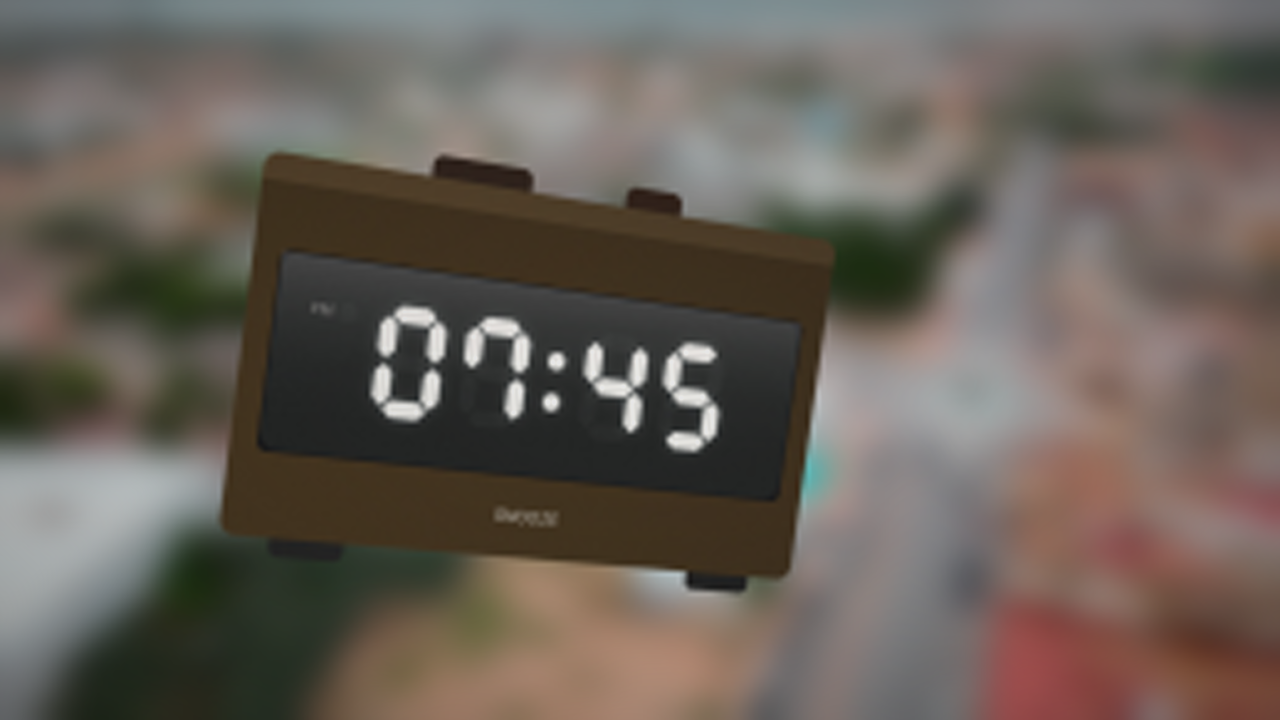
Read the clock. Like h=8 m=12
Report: h=7 m=45
